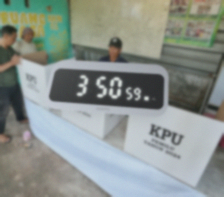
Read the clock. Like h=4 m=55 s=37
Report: h=3 m=50 s=59
